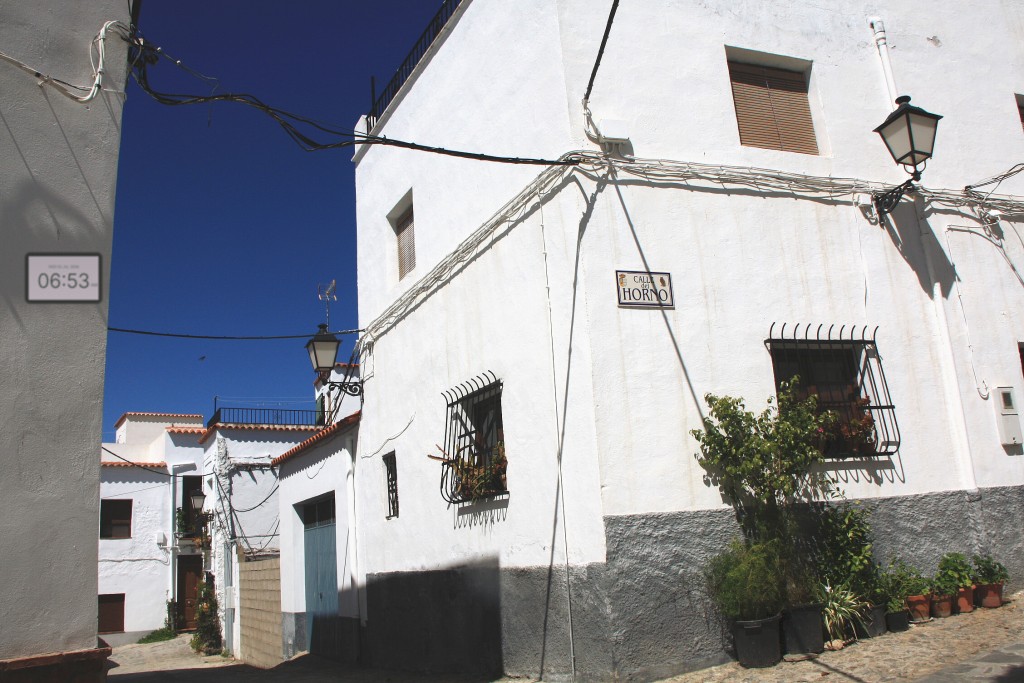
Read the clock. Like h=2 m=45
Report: h=6 m=53
